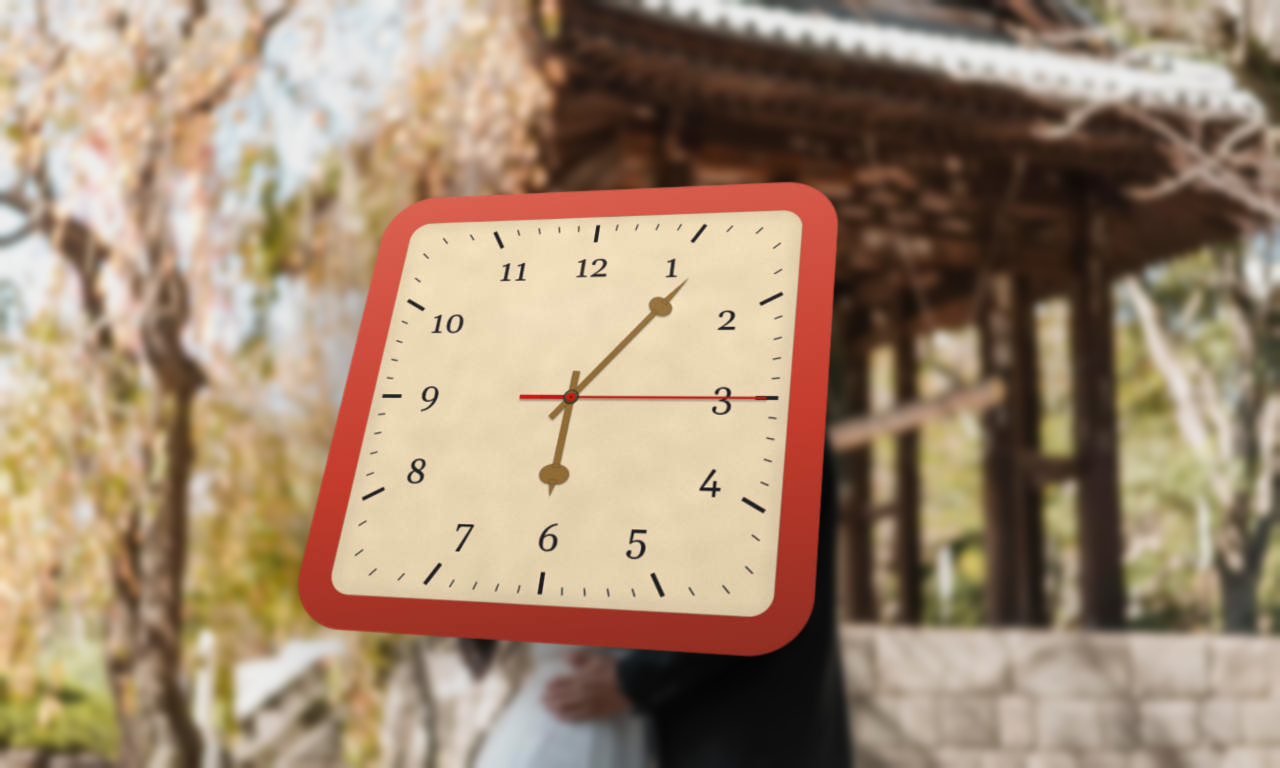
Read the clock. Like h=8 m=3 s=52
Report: h=6 m=6 s=15
